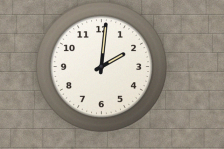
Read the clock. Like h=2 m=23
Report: h=2 m=1
